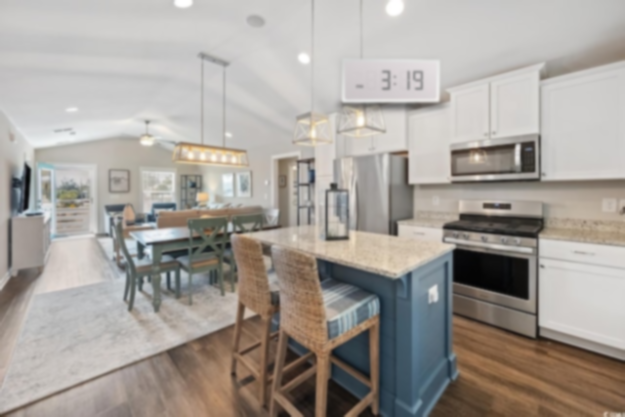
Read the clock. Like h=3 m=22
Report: h=3 m=19
